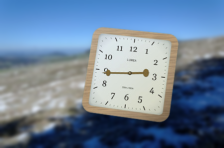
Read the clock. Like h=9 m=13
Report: h=2 m=44
